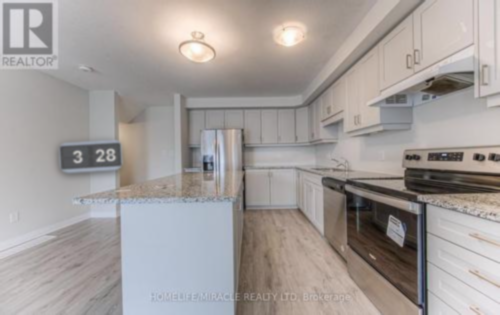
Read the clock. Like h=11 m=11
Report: h=3 m=28
